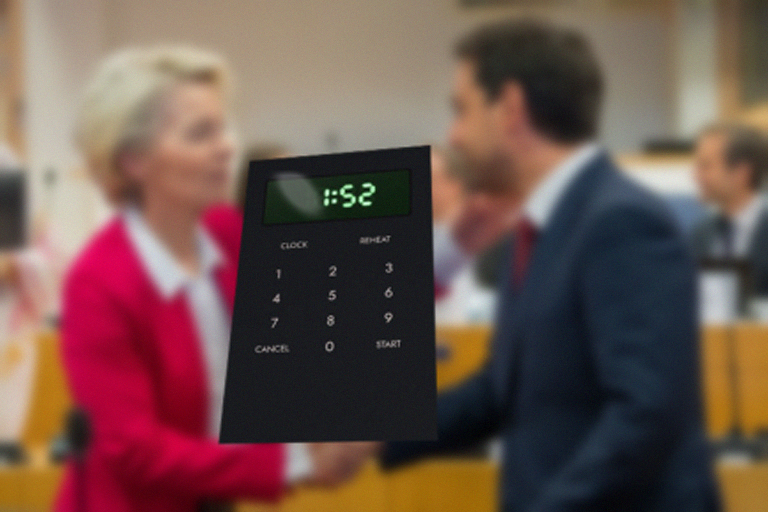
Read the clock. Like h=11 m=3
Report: h=1 m=52
